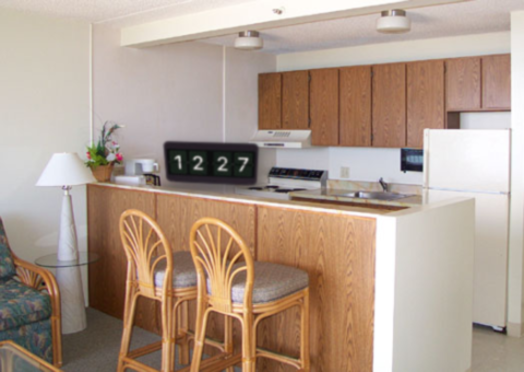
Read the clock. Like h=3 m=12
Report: h=12 m=27
